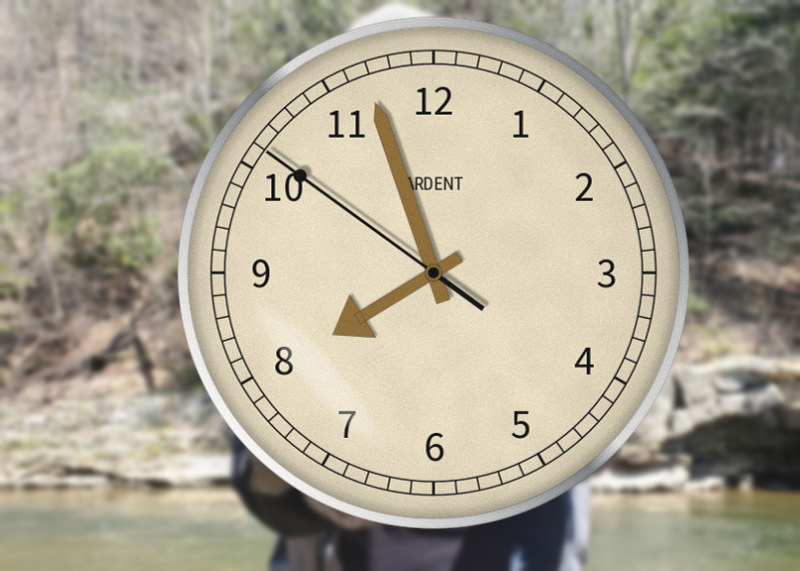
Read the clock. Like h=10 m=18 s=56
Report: h=7 m=56 s=51
